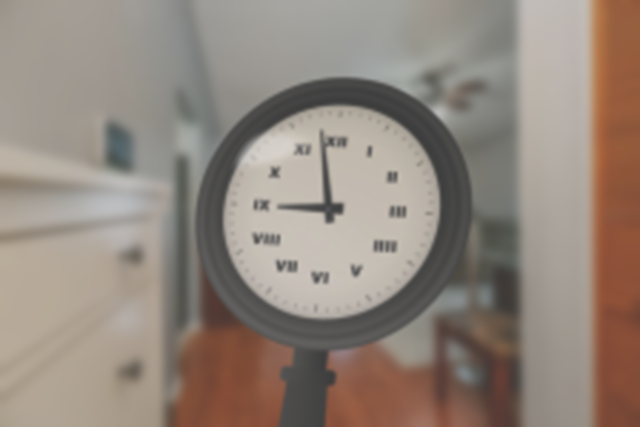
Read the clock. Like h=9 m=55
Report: h=8 m=58
